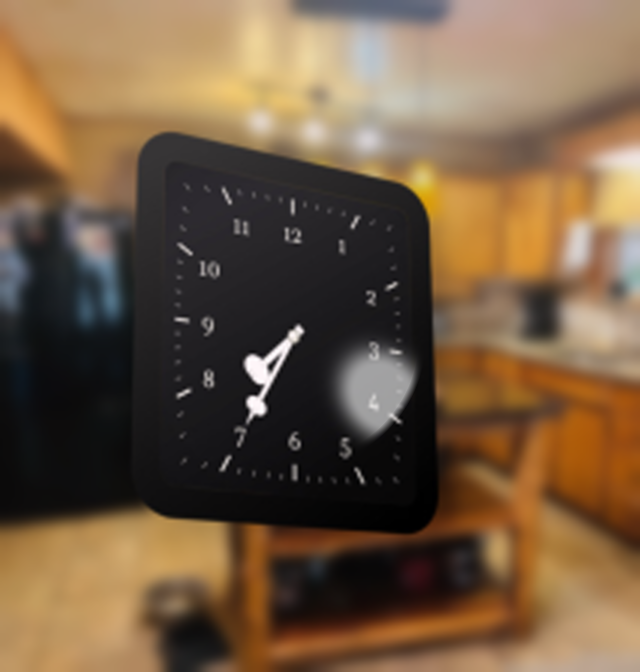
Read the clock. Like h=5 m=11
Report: h=7 m=35
